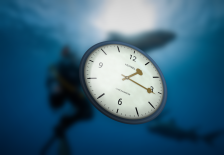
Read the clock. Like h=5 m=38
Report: h=1 m=16
